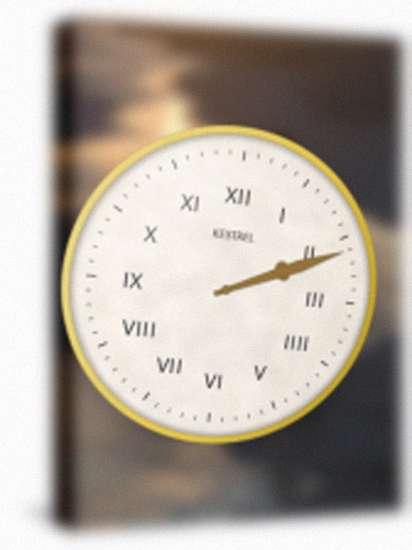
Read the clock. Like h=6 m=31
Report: h=2 m=11
